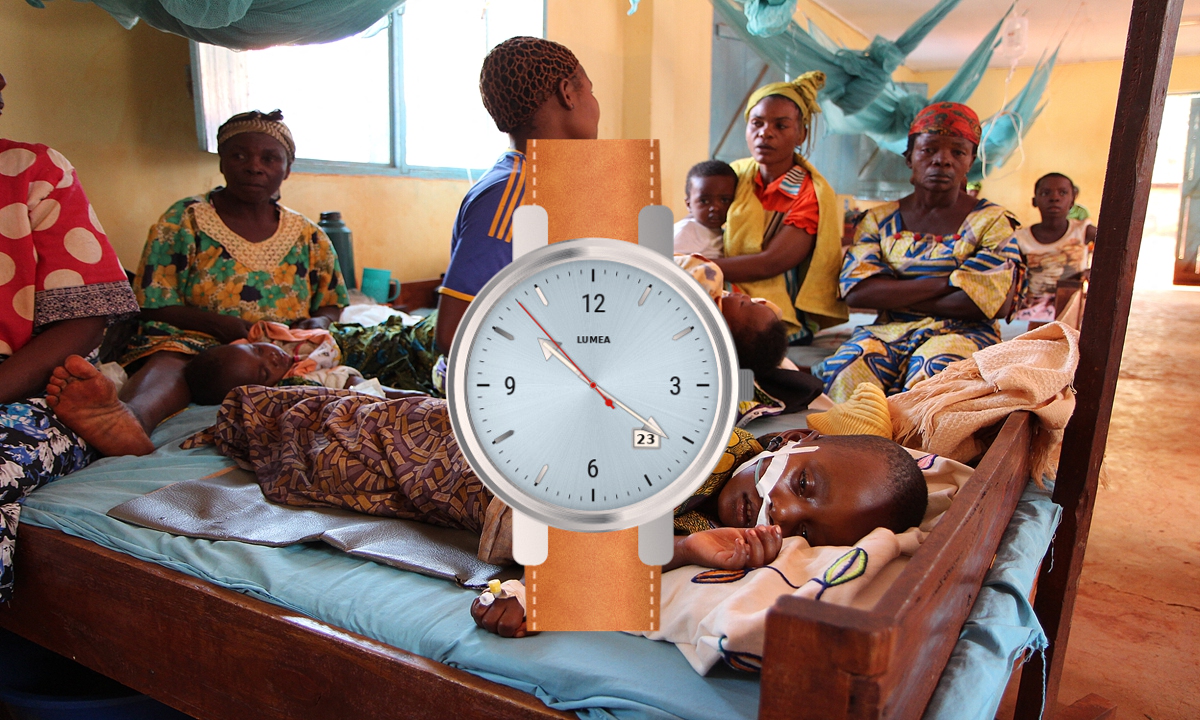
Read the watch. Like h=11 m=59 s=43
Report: h=10 m=20 s=53
